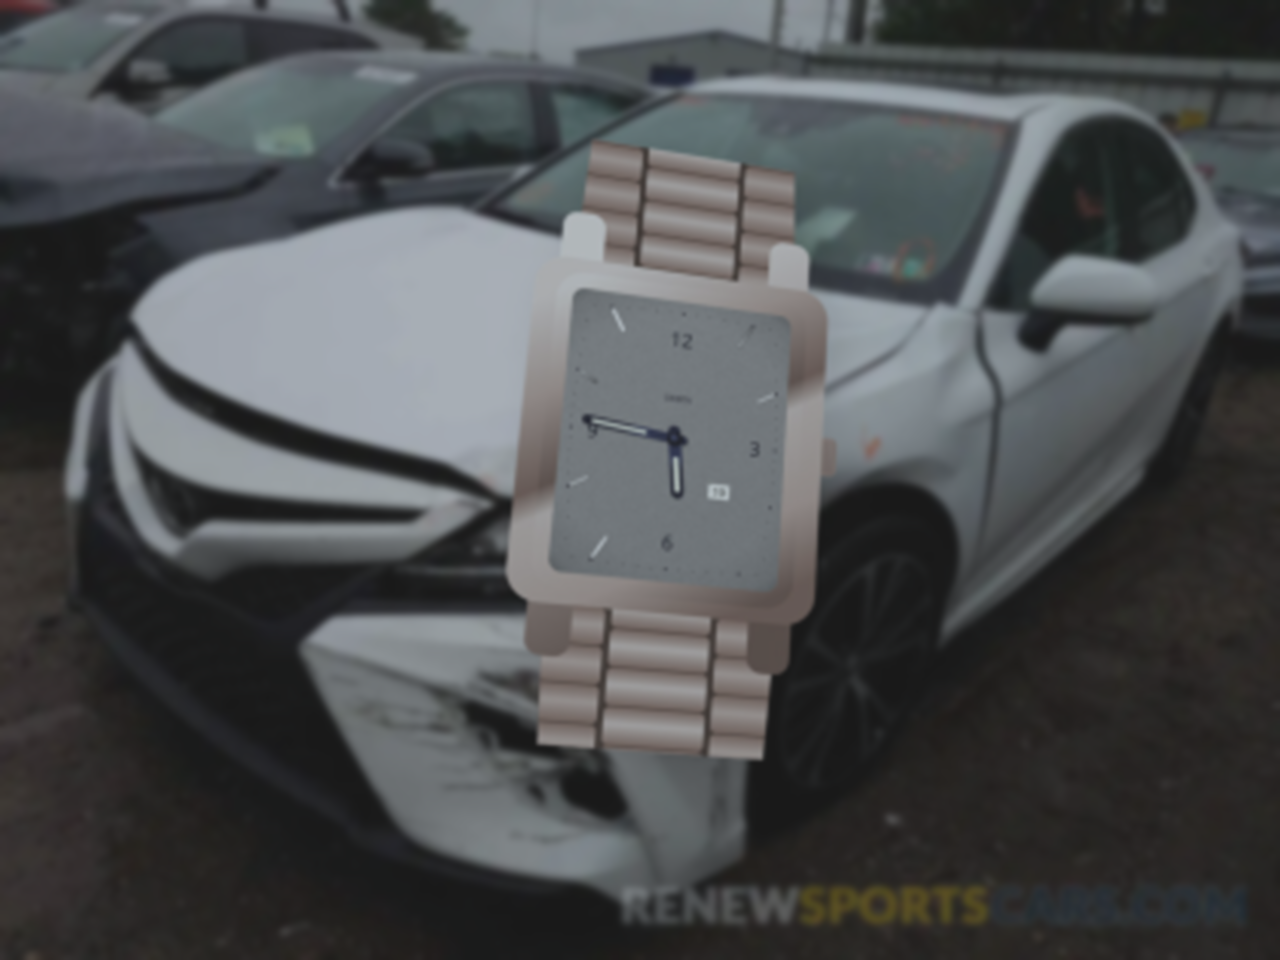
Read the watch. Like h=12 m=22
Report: h=5 m=46
